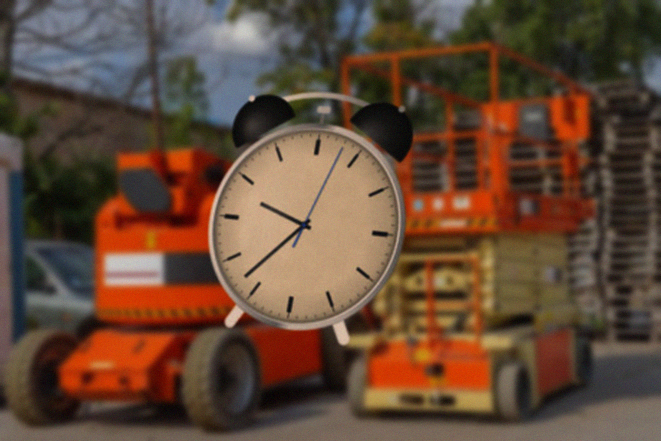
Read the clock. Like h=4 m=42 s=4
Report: h=9 m=37 s=3
